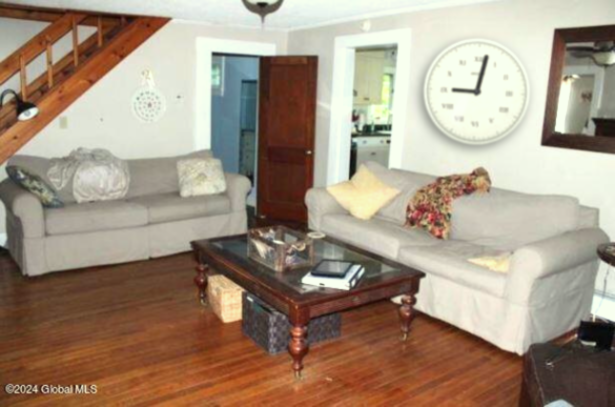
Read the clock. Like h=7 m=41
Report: h=9 m=2
